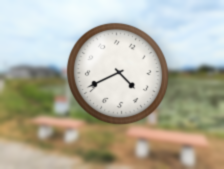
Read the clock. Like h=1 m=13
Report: h=3 m=36
